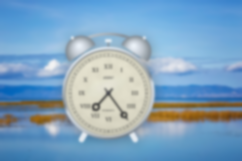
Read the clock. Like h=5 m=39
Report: h=7 m=24
